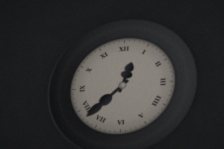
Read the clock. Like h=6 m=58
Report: h=12 m=38
